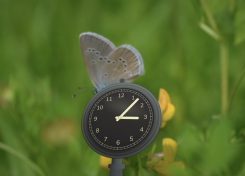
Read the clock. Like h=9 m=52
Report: h=3 m=7
